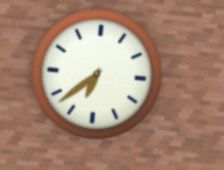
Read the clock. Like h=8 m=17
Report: h=6 m=38
